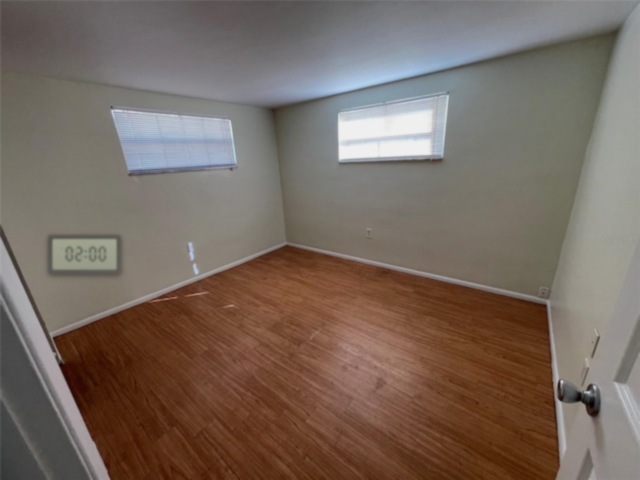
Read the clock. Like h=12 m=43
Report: h=2 m=0
